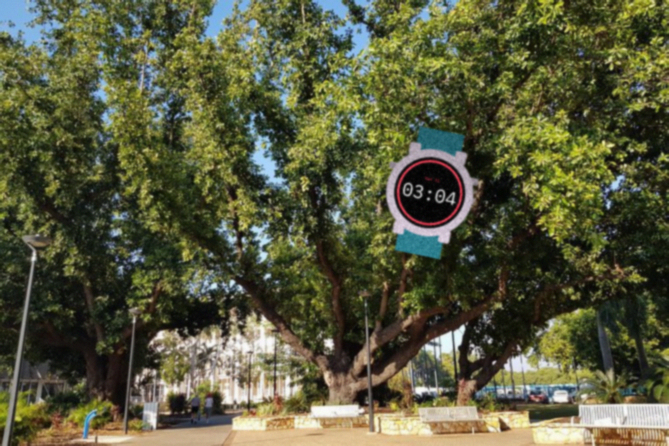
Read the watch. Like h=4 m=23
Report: h=3 m=4
